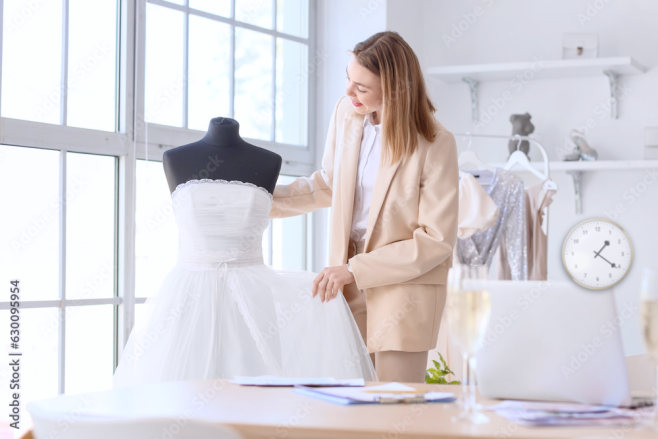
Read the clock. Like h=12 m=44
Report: h=1 m=21
